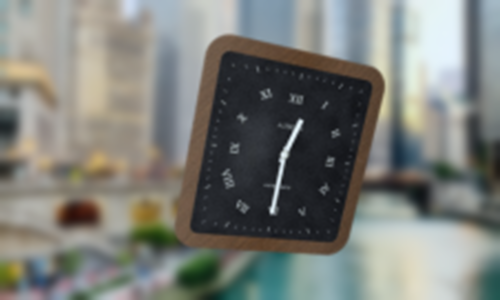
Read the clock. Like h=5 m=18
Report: h=12 m=30
